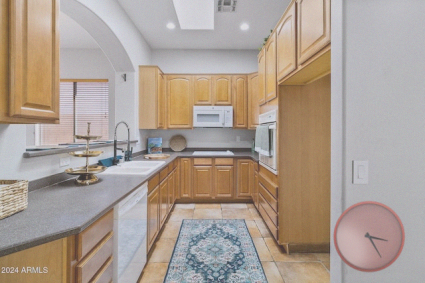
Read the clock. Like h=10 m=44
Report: h=3 m=25
